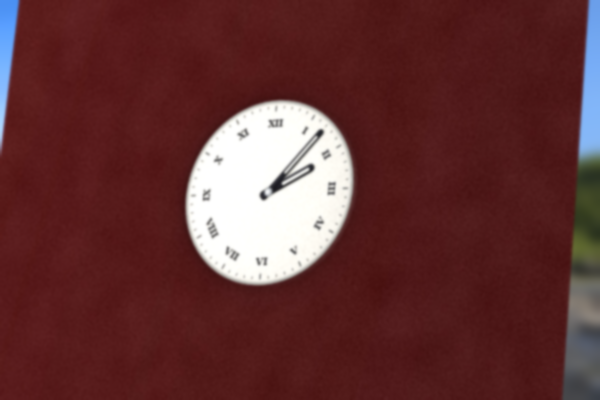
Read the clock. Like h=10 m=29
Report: h=2 m=7
